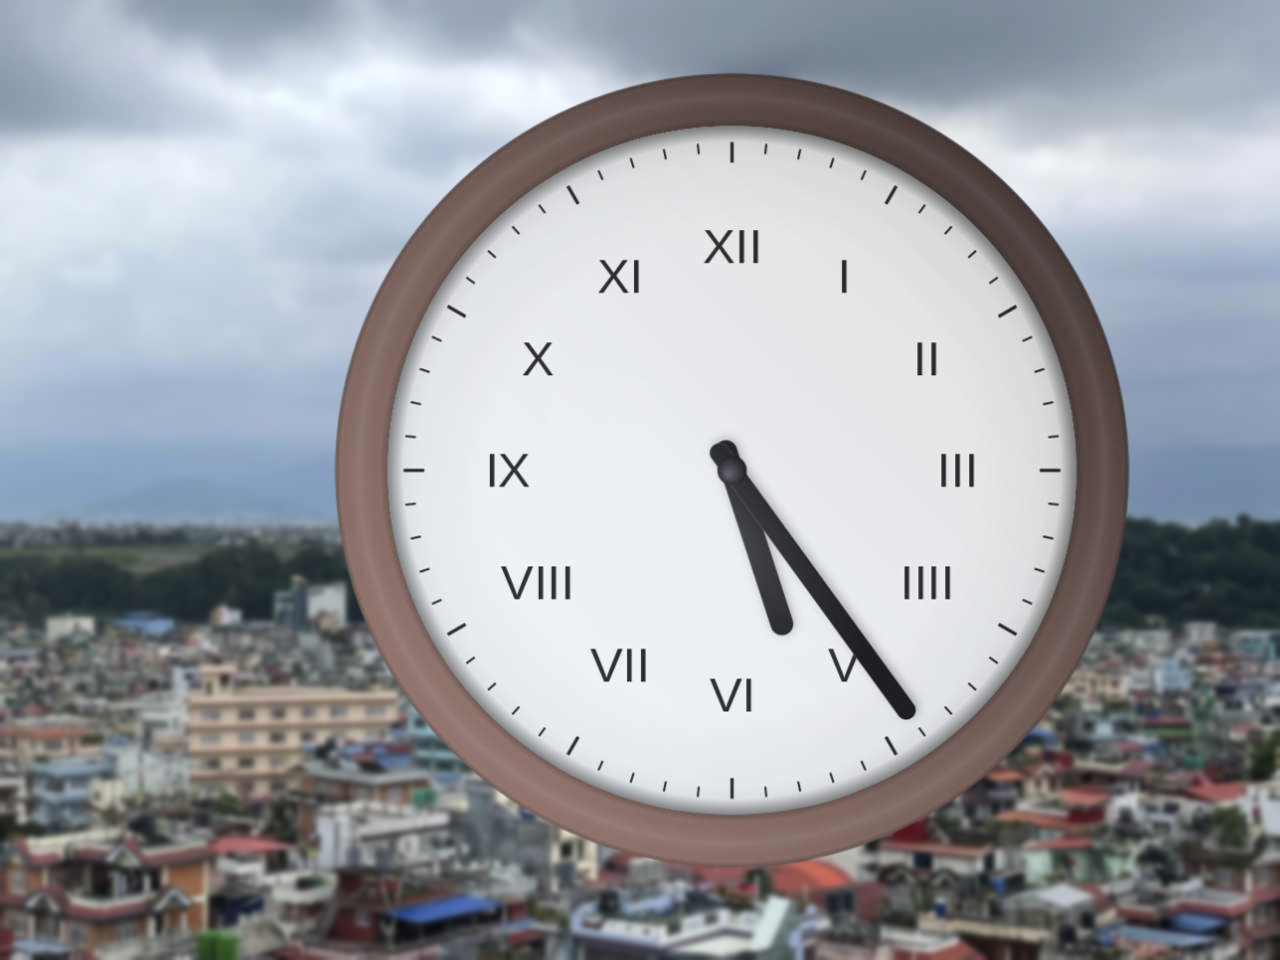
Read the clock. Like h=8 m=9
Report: h=5 m=24
